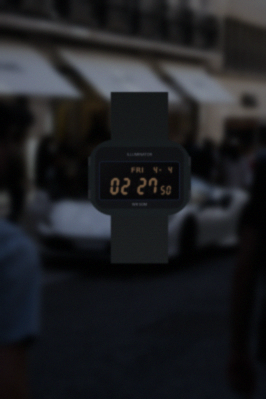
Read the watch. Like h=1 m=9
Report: h=2 m=27
